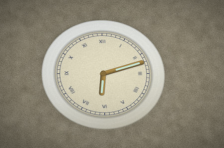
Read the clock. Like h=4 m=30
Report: h=6 m=12
